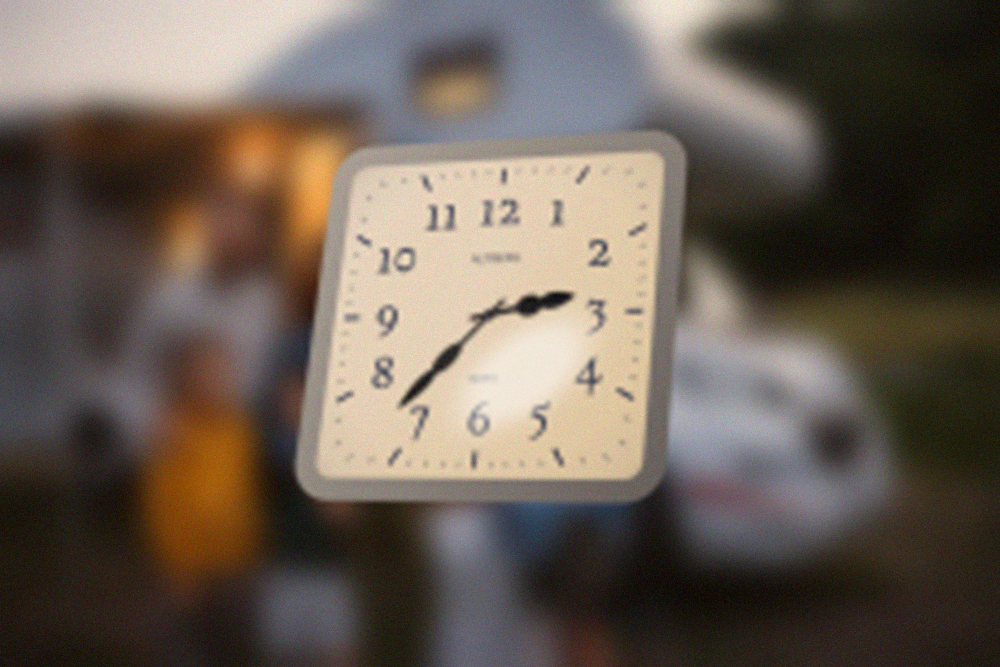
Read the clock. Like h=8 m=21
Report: h=2 m=37
